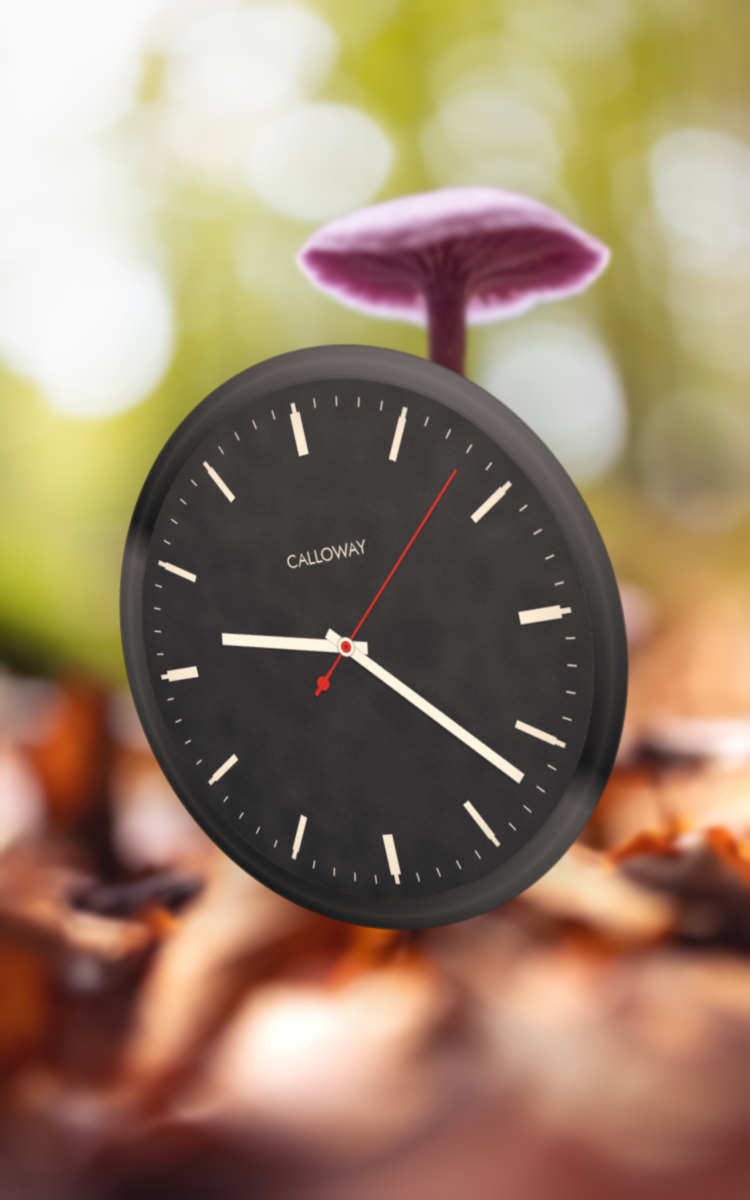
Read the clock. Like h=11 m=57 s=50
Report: h=9 m=22 s=8
